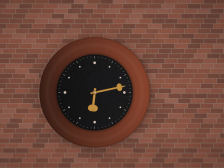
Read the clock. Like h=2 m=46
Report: h=6 m=13
